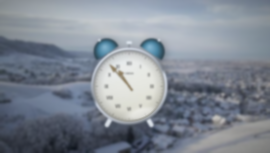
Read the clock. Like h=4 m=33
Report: h=10 m=53
